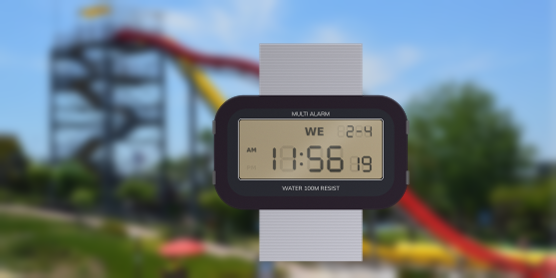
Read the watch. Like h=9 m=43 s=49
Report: h=11 m=56 s=19
